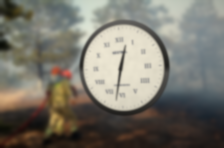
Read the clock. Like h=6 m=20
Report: h=12 m=32
